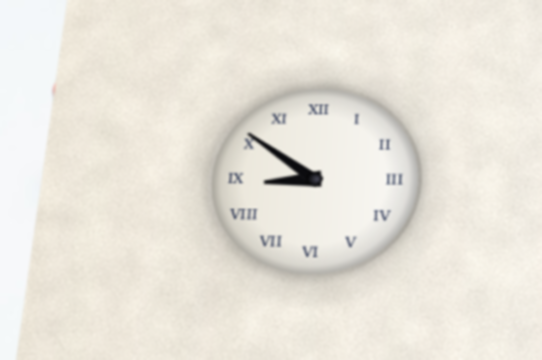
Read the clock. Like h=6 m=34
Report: h=8 m=51
